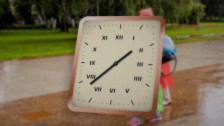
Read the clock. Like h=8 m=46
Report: h=1 m=38
